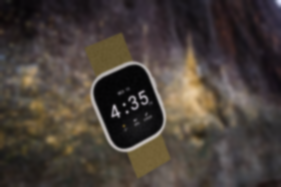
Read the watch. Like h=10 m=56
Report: h=4 m=35
